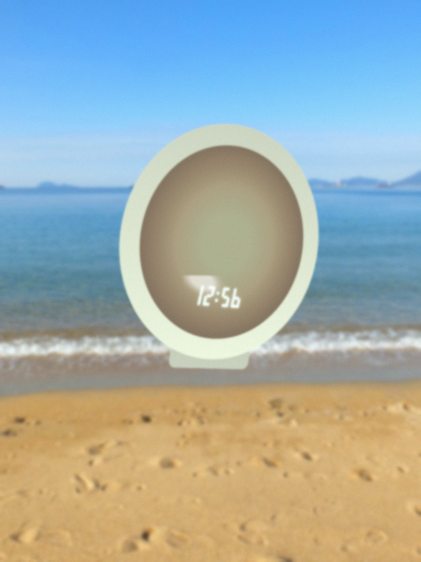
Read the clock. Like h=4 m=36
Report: h=12 m=56
